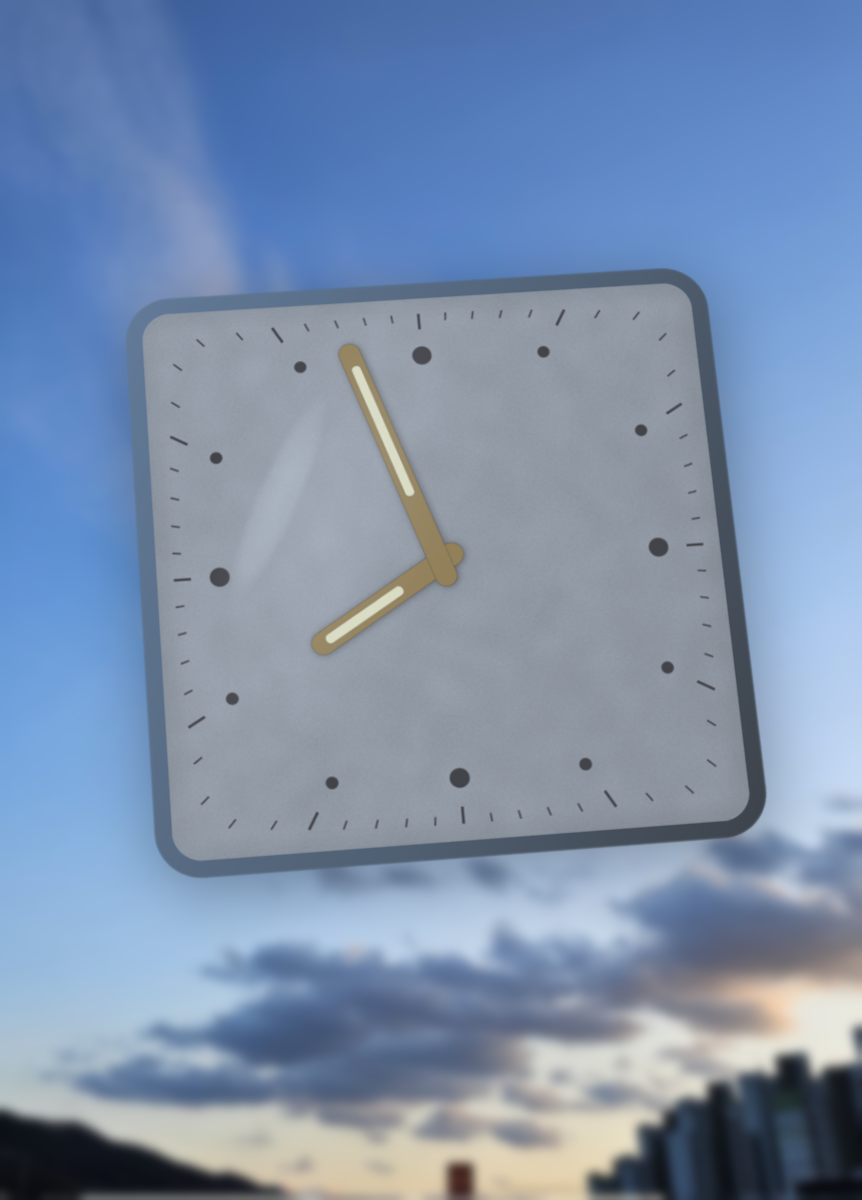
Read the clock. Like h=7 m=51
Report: h=7 m=57
